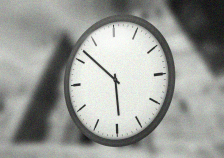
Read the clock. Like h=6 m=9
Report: h=5 m=52
